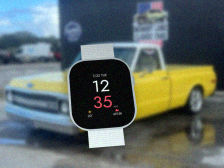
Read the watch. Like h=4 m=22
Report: h=12 m=35
